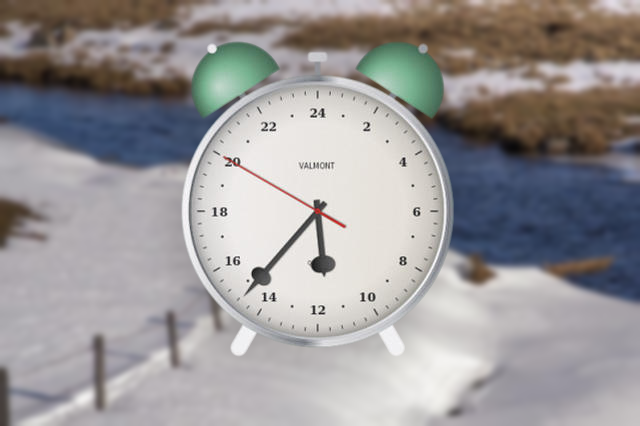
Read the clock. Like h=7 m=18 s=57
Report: h=11 m=36 s=50
